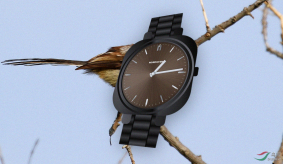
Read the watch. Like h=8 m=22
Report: h=1 m=14
